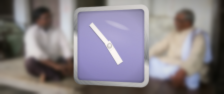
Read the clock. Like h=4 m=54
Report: h=4 m=53
